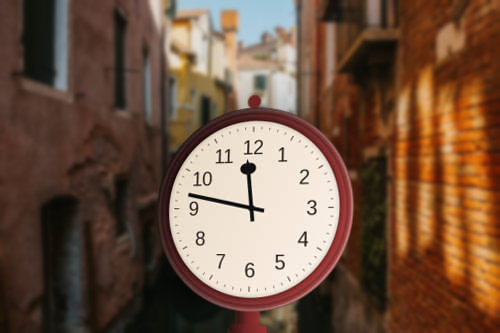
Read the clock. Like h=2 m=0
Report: h=11 m=47
